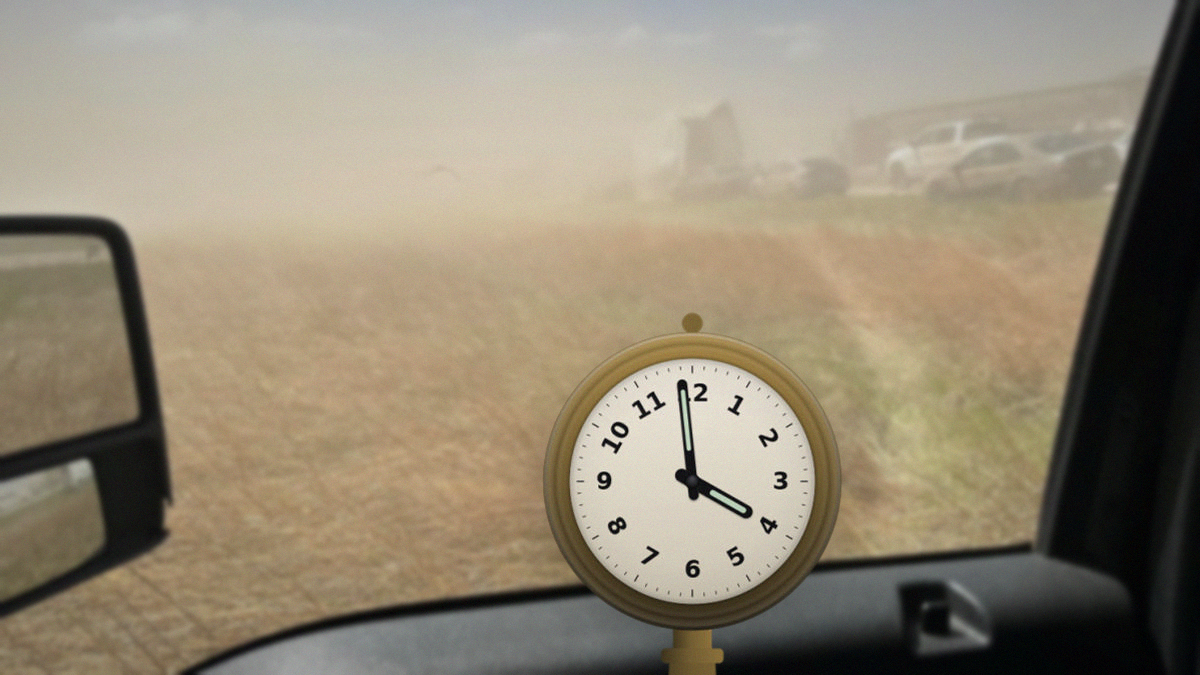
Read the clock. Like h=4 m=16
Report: h=3 m=59
